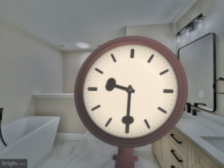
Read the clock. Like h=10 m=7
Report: h=9 m=30
